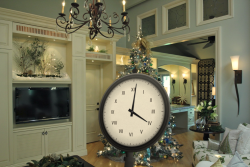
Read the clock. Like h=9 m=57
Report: h=4 m=1
